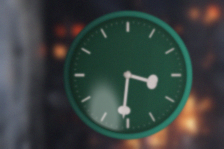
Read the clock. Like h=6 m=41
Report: h=3 m=31
